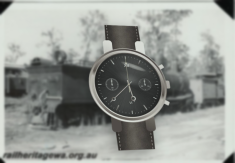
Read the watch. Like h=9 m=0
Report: h=5 m=38
